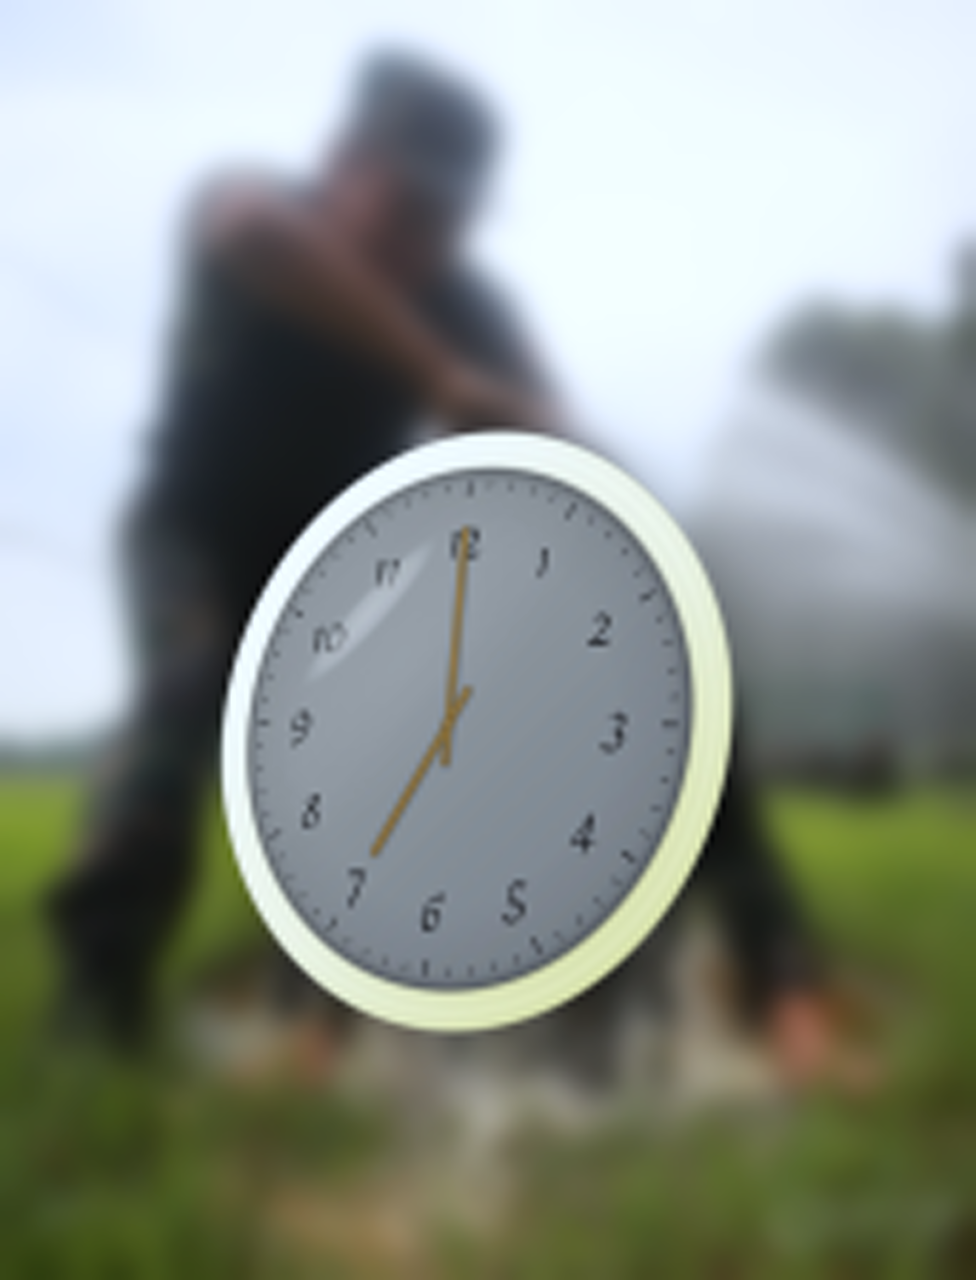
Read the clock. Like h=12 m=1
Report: h=7 m=0
